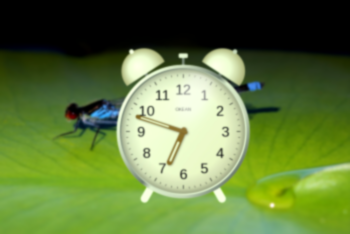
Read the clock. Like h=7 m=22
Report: h=6 m=48
